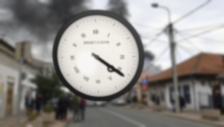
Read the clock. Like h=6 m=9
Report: h=4 m=21
